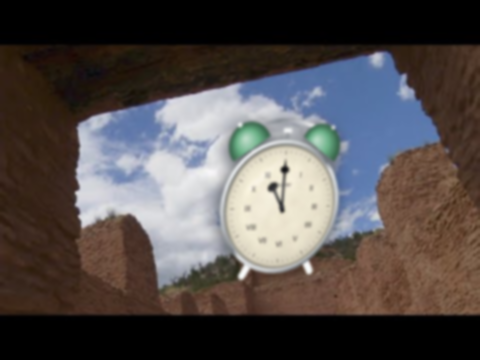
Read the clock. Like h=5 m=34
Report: h=11 m=0
